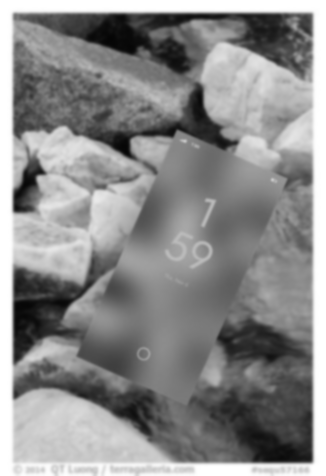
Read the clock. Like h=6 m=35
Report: h=1 m=59
